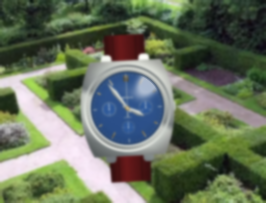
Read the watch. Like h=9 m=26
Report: h=3 m=54
